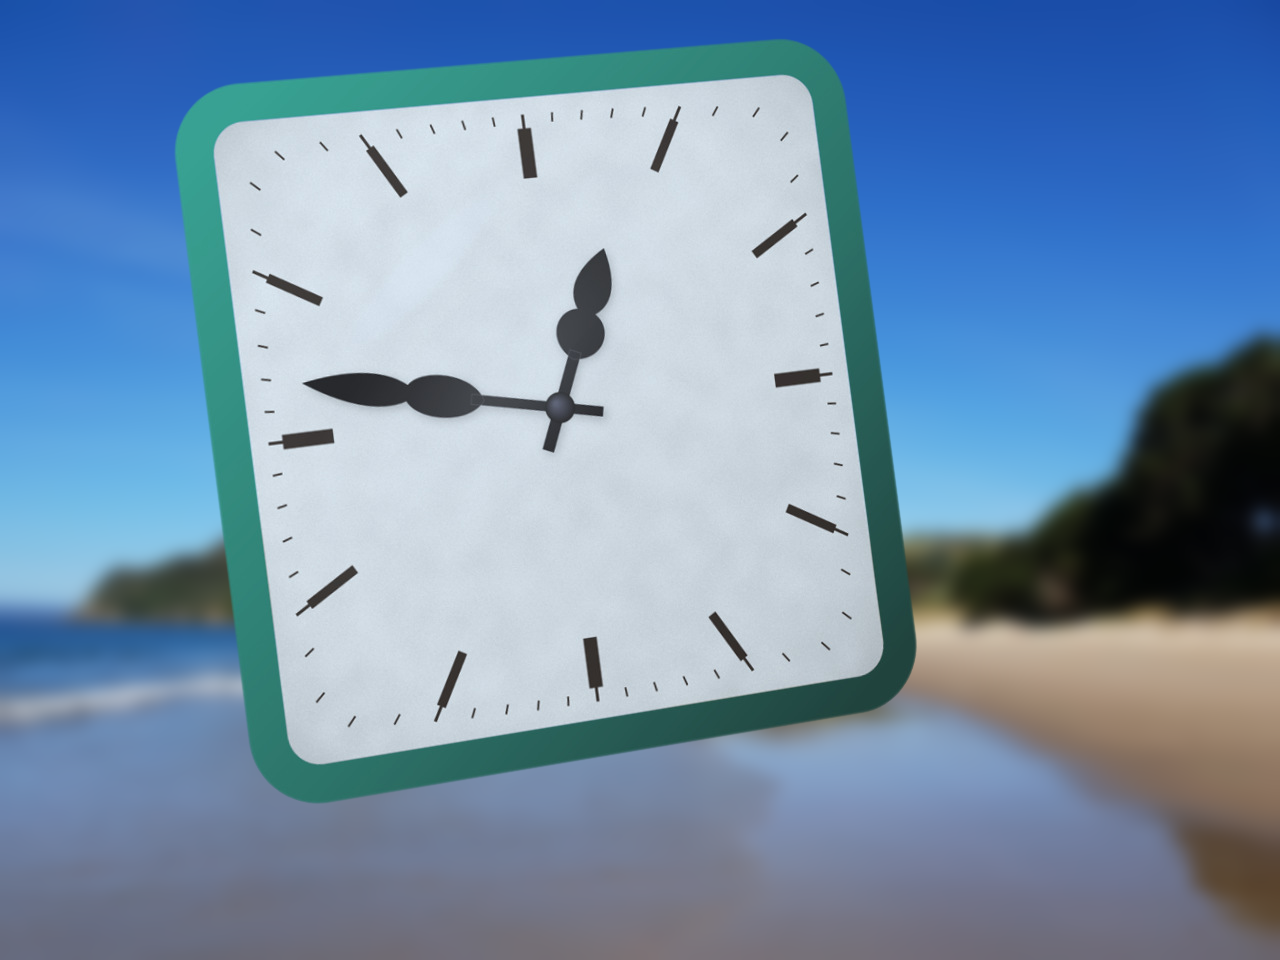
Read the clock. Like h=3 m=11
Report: h=12 m=47
